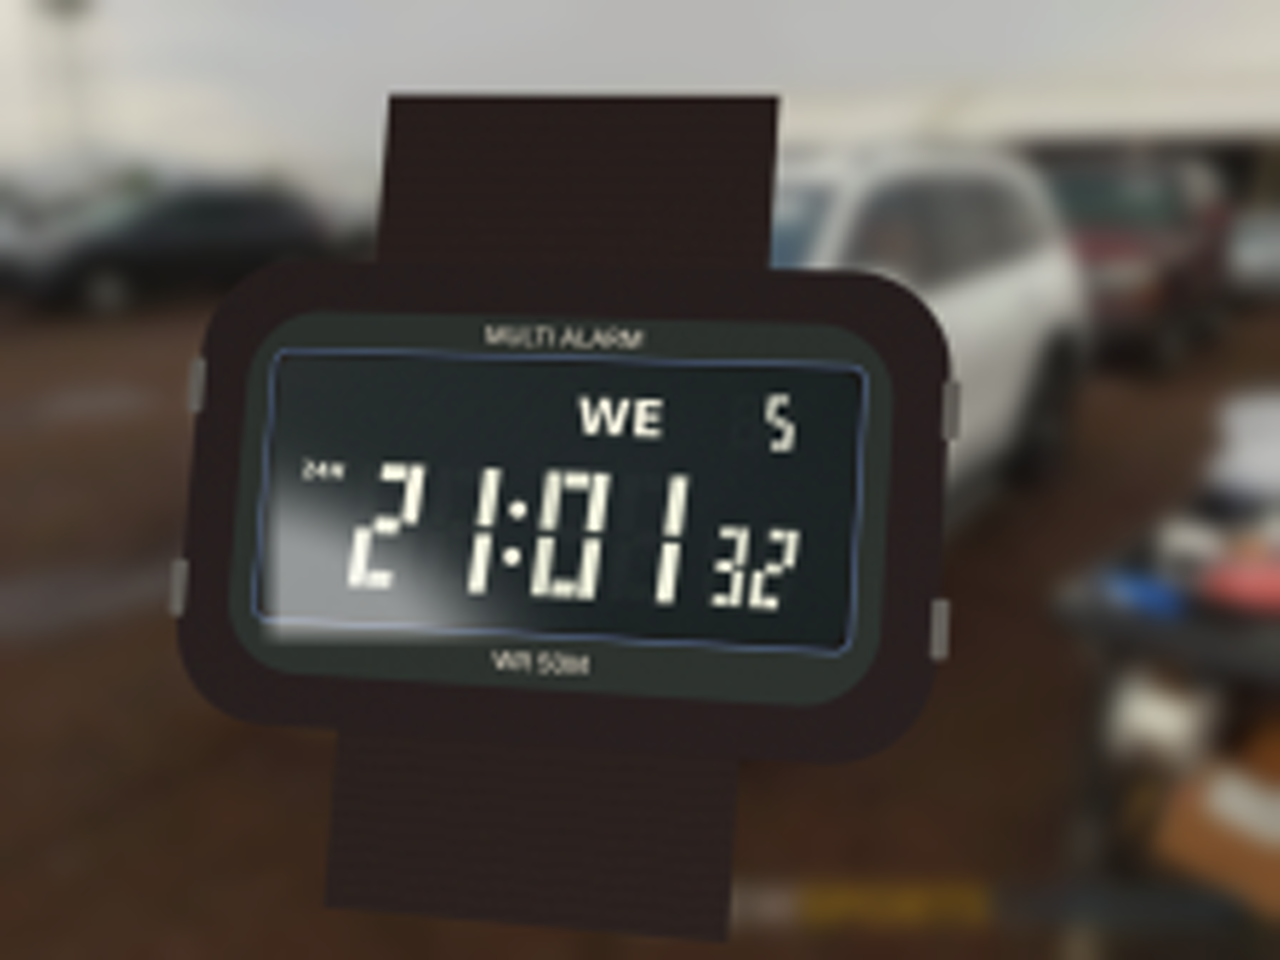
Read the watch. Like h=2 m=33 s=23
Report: h=21 m=1 s=32
